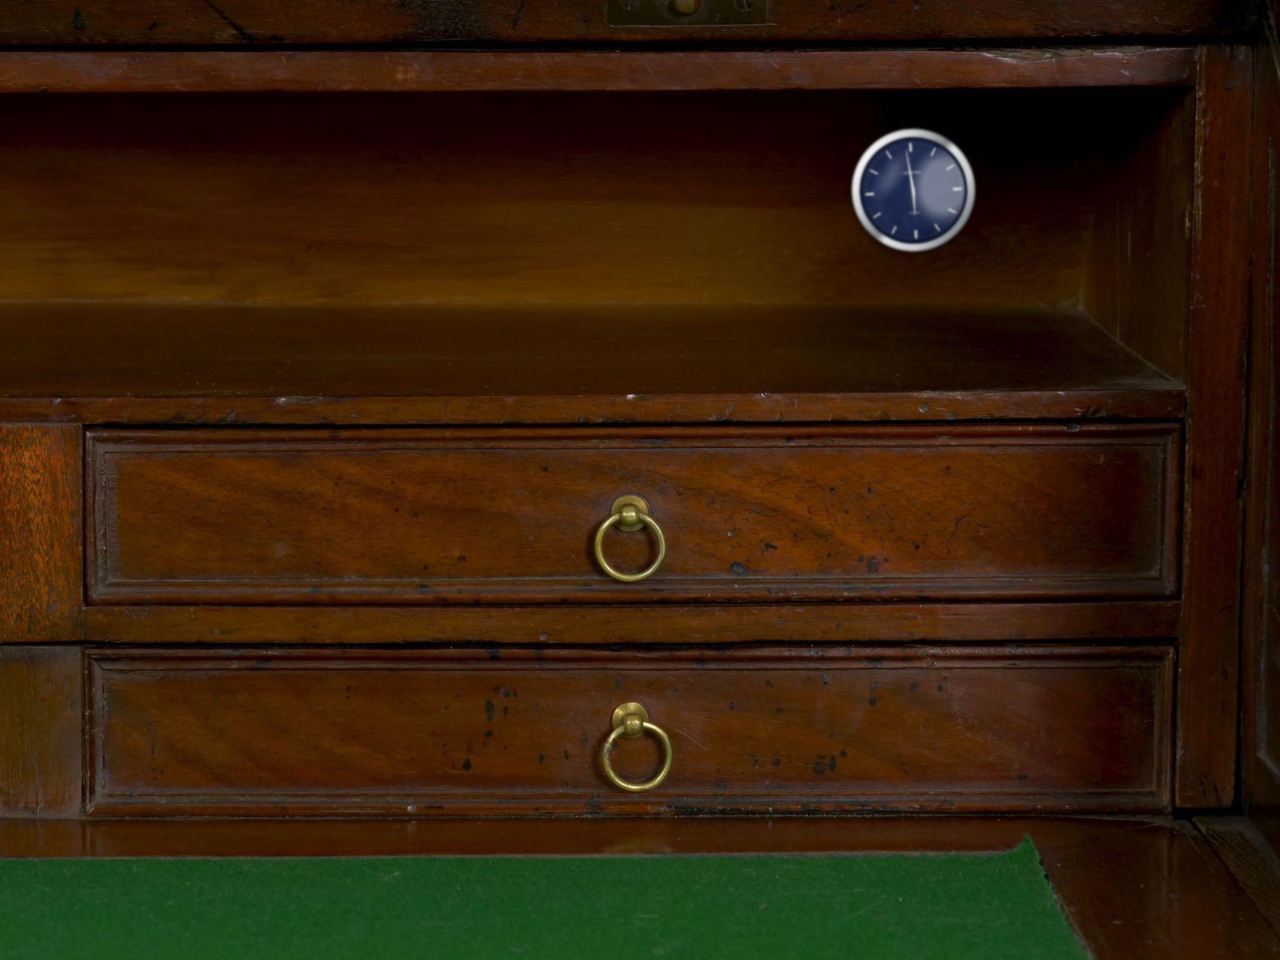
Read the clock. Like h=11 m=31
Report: h=5 m=59
